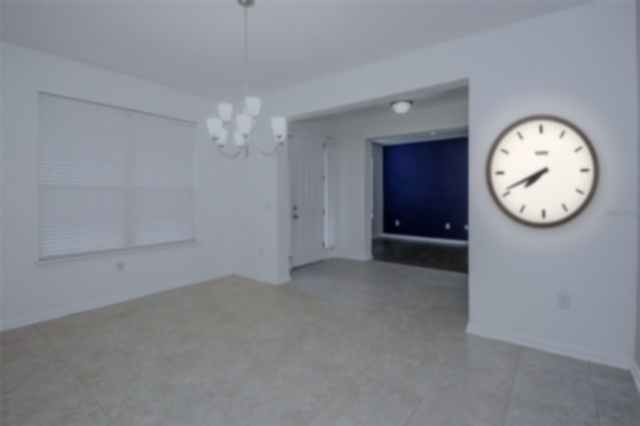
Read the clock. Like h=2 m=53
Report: h=7 m=41
